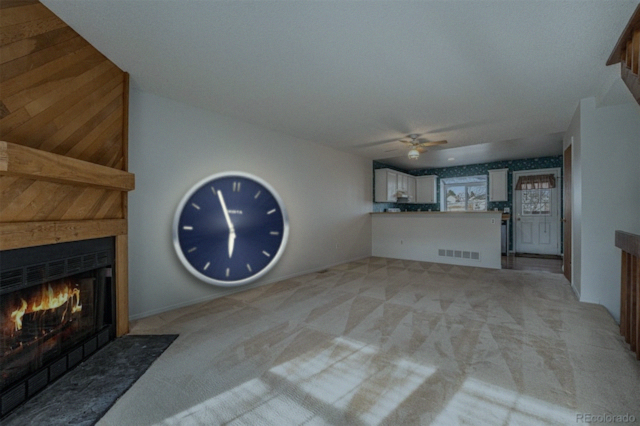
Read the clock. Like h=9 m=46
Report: h=5 m=56
